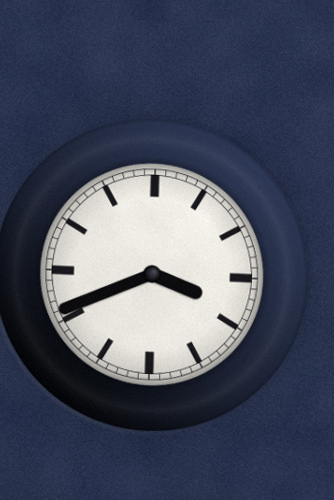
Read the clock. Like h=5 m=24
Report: h=3 m=41
